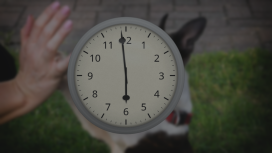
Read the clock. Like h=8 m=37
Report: h=5 m=59
